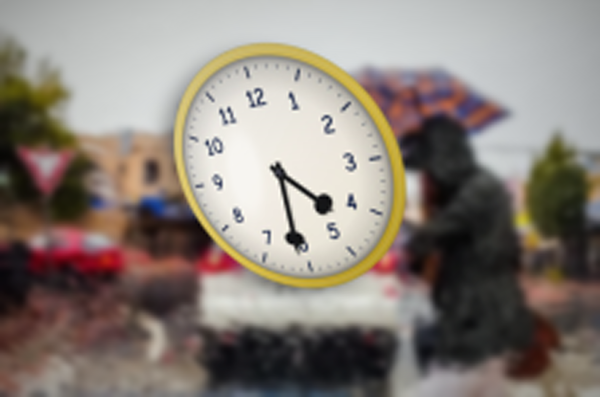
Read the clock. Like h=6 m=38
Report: h=4 m=31
